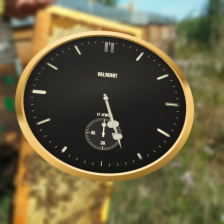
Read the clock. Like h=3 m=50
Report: h=5 m=27
